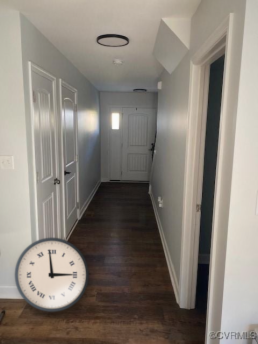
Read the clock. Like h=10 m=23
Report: h=2 m=59
